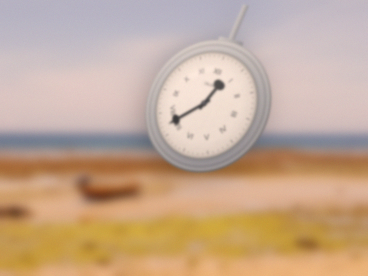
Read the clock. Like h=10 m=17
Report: h=12 m=37
